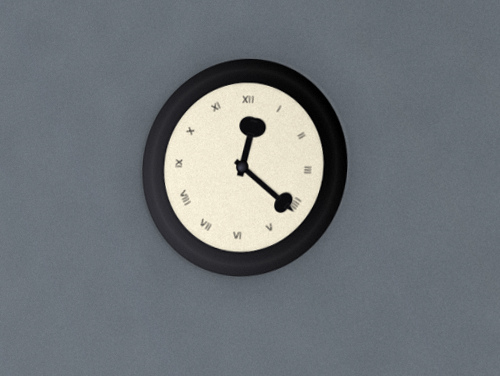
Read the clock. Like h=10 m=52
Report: h=12 m=21
